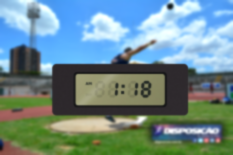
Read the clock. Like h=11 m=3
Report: h=1 m=18
